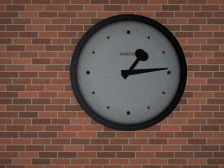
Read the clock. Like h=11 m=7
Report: h=1 m=14
